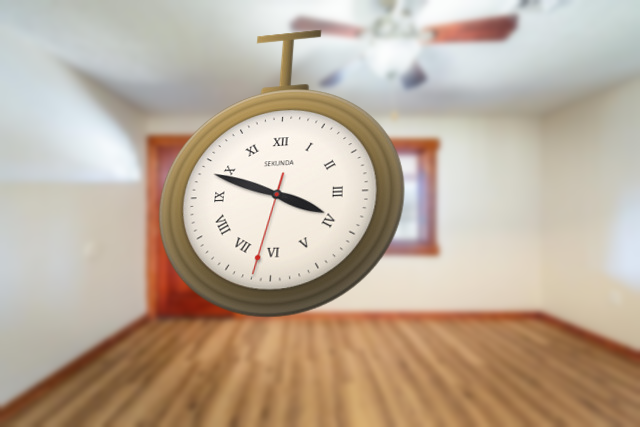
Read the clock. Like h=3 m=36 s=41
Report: h=3 m=48 s=32
